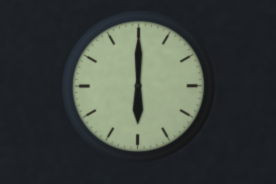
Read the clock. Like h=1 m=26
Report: h=6 m=0
